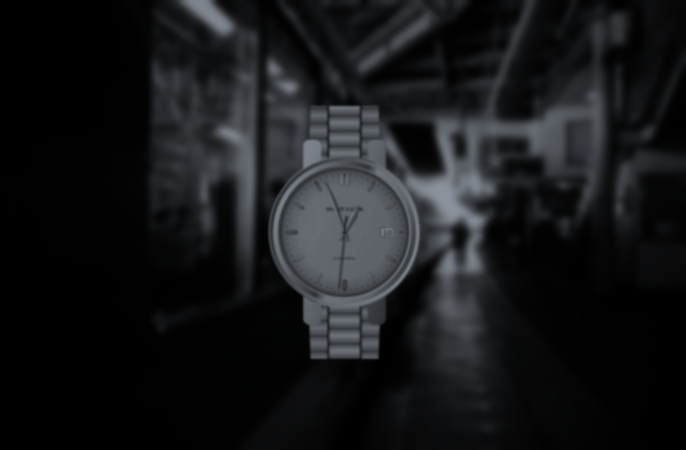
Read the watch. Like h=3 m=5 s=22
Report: h=12 m=56 s=31
